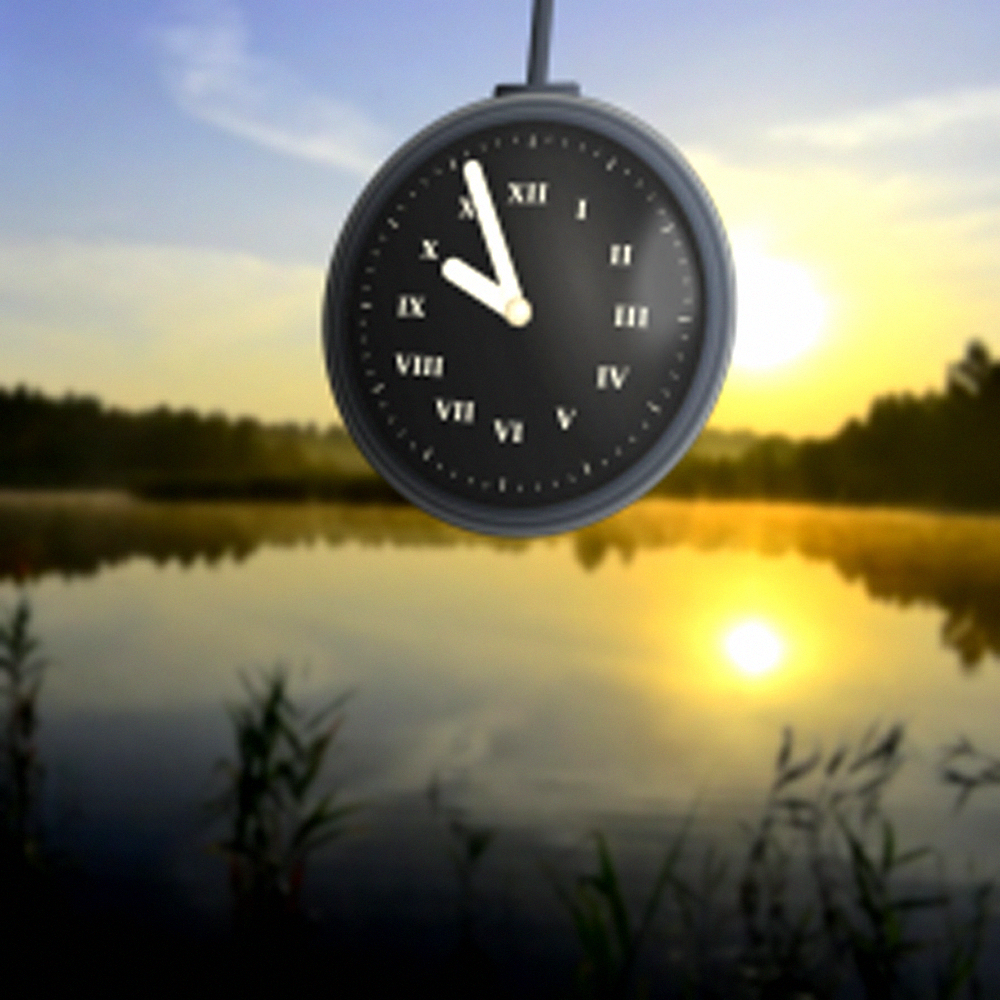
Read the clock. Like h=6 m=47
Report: h=9 m=56
